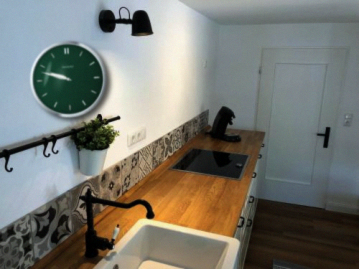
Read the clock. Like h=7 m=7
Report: h=9 m=48
